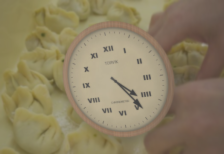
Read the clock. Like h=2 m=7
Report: h=4 m=24
